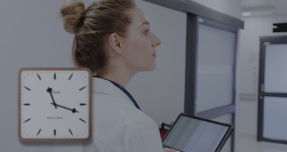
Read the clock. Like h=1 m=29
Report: h=11 m=18
